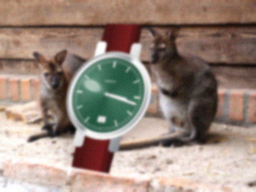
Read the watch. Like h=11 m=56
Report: h=3 m=17
